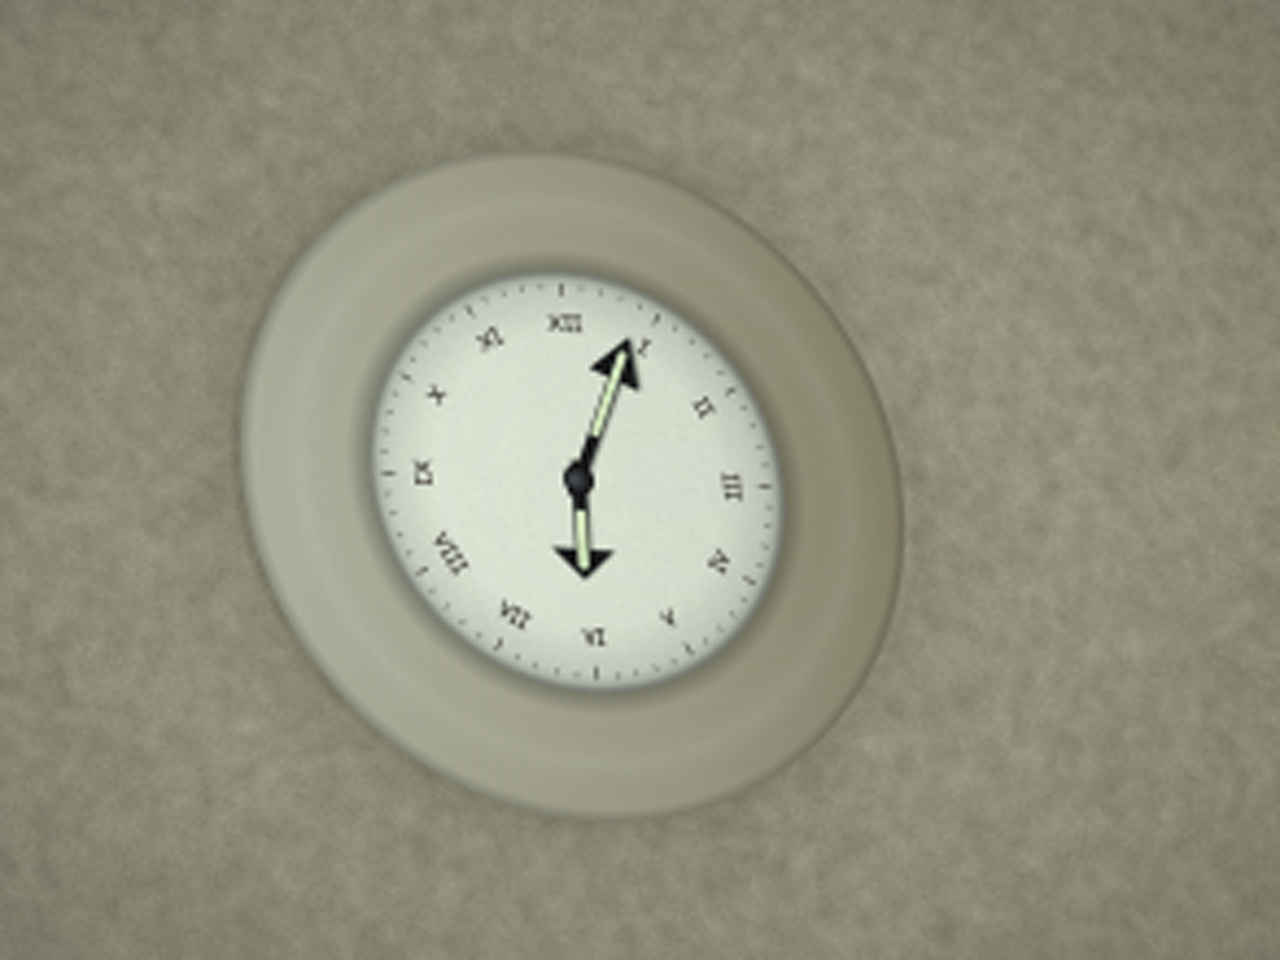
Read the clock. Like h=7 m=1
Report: h=6 m=4
